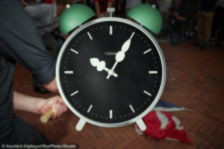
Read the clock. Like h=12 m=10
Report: h=10 m=5
